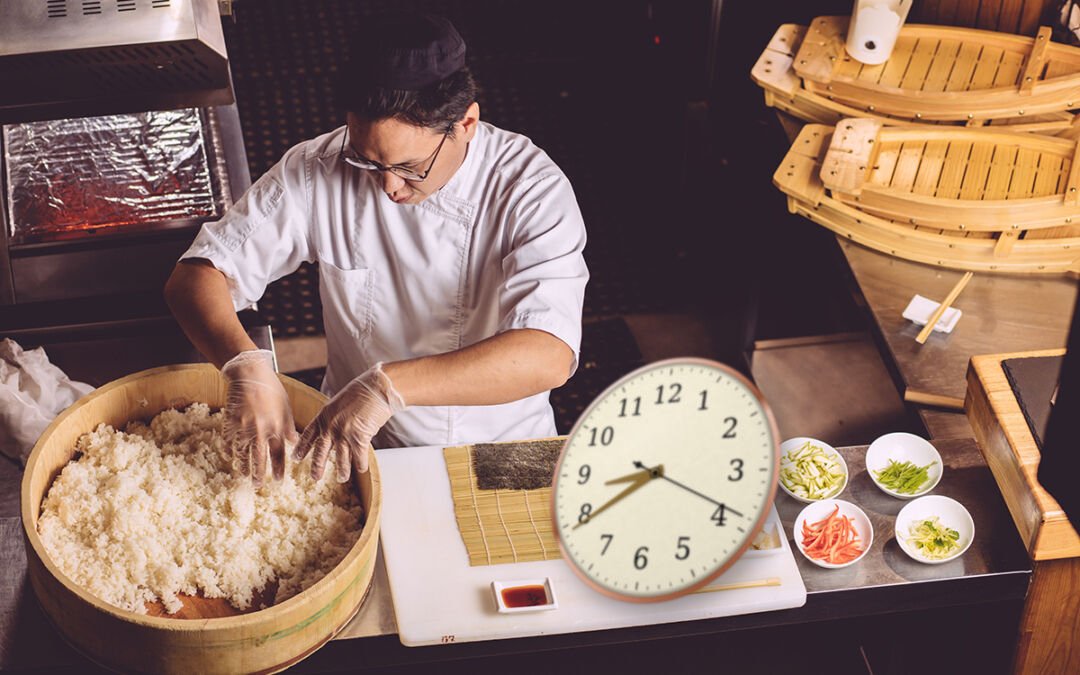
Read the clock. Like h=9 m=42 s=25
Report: h=8 m=39 s=19
